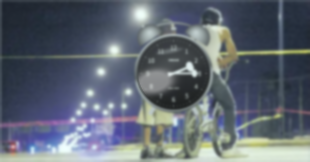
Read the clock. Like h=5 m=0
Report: h=2 m=15
